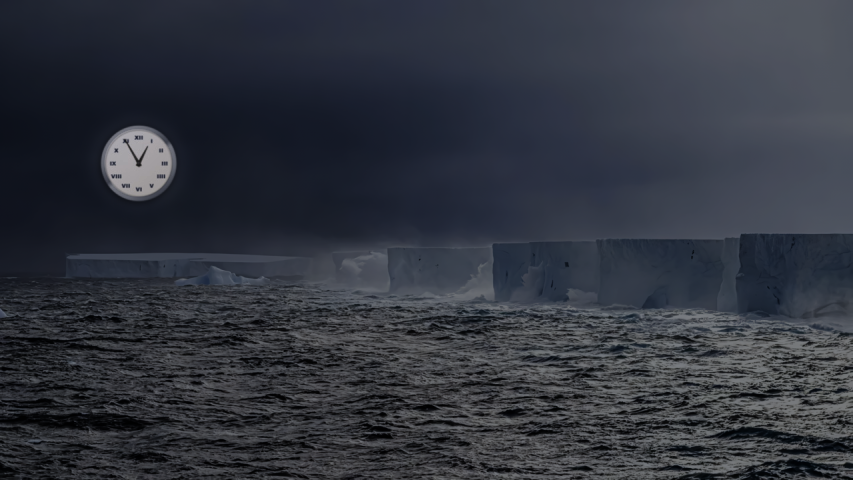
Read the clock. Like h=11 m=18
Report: h=12 m=55
